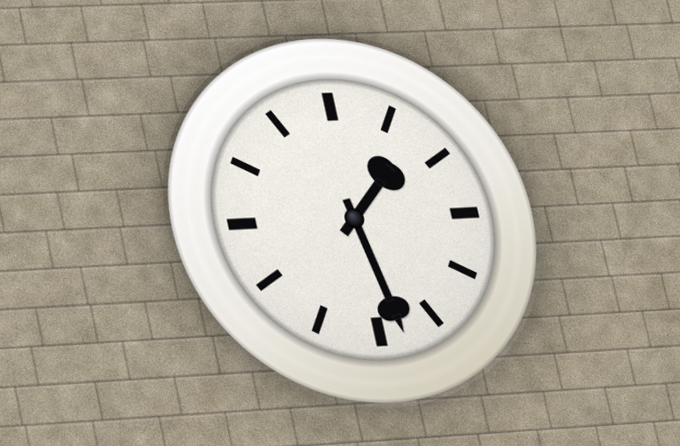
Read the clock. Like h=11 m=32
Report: h=1 m=28
